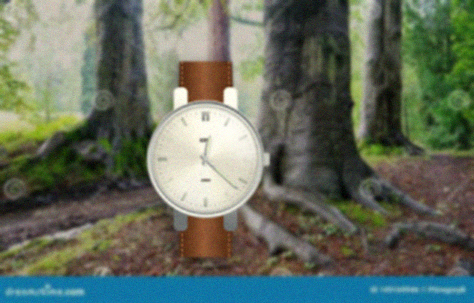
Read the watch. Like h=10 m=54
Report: h=12 m=22
